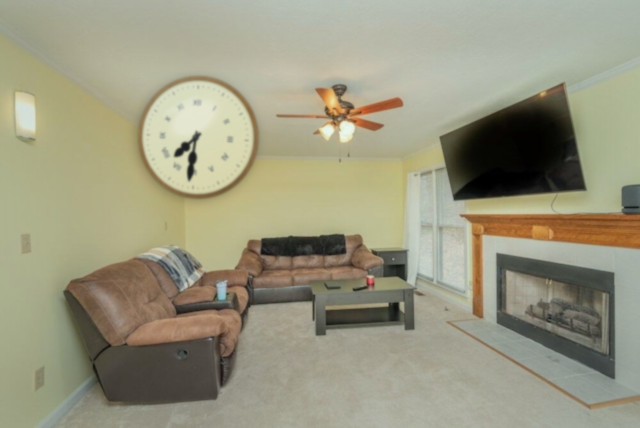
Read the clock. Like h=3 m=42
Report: h=7 m=31
